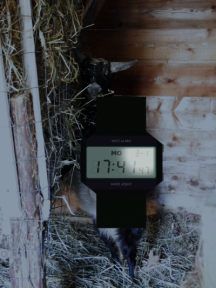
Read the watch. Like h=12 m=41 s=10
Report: h=17 m=41 s=47
